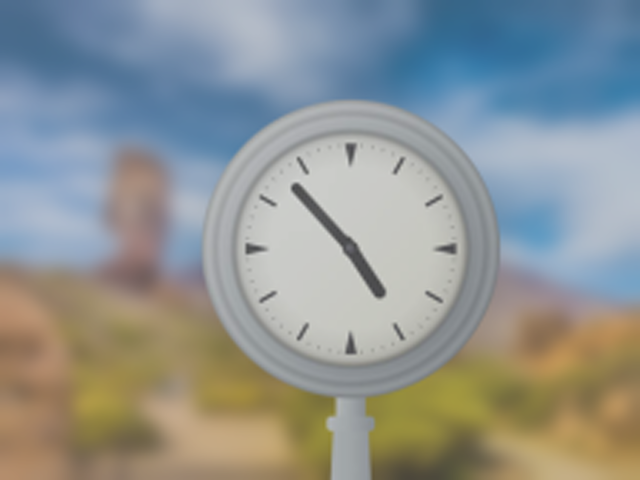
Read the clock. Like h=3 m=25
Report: h=4 m=53
